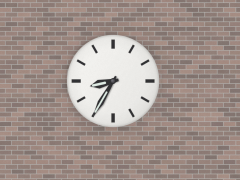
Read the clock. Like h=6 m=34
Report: h=8 m=35
